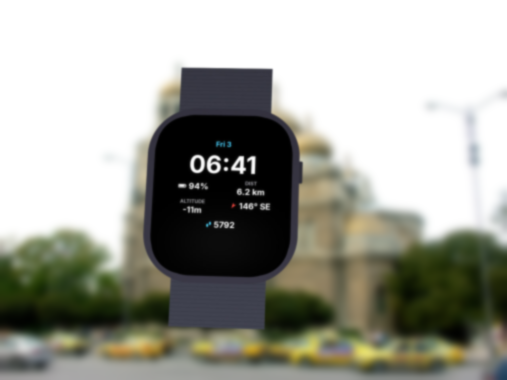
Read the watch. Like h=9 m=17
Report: h=6 m=41
